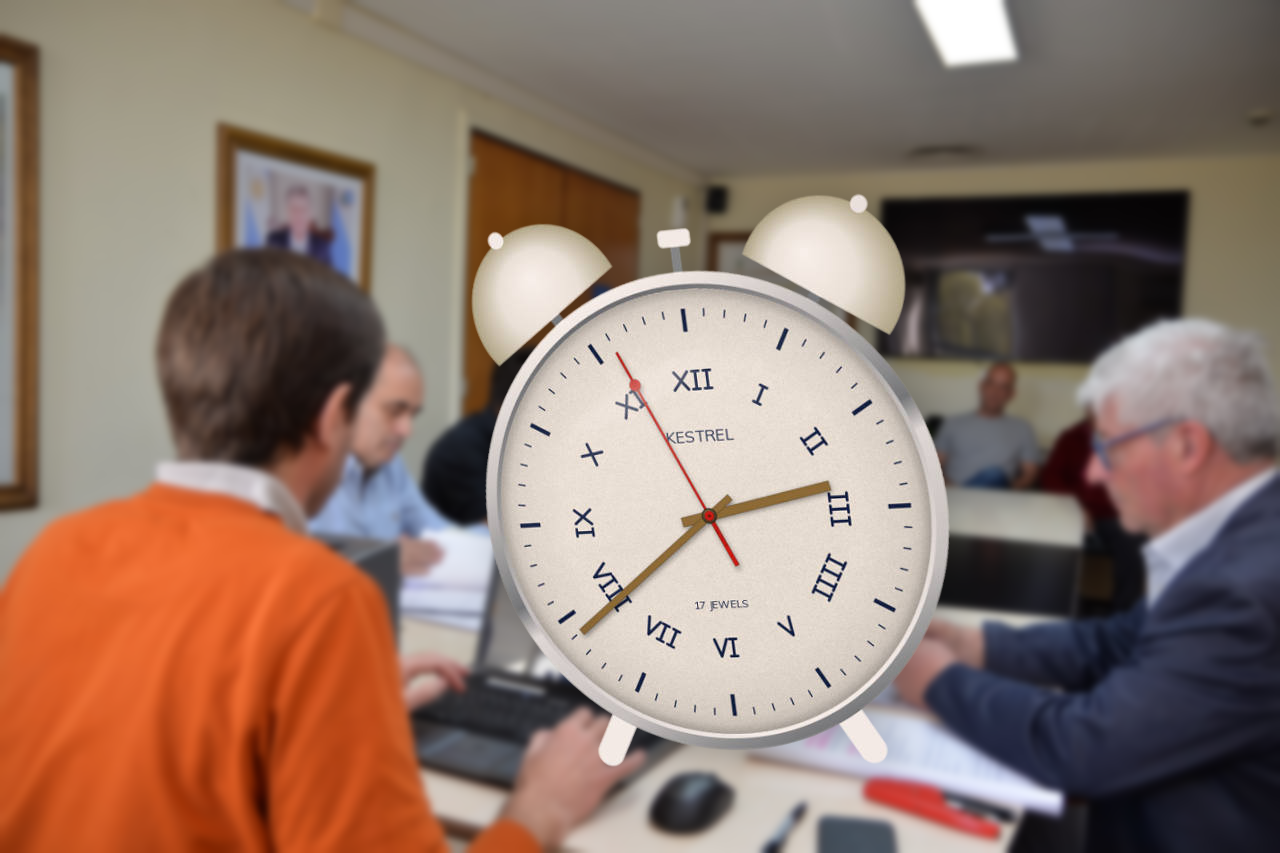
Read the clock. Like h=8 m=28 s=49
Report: h=2 m=38 s=56
